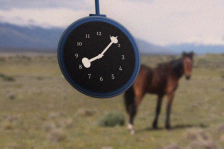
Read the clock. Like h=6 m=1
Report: h=8 m=7
